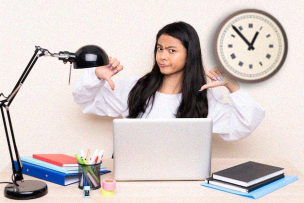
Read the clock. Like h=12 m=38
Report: h=12 m=53
